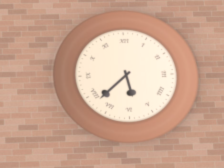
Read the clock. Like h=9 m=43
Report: h=5 m=38
